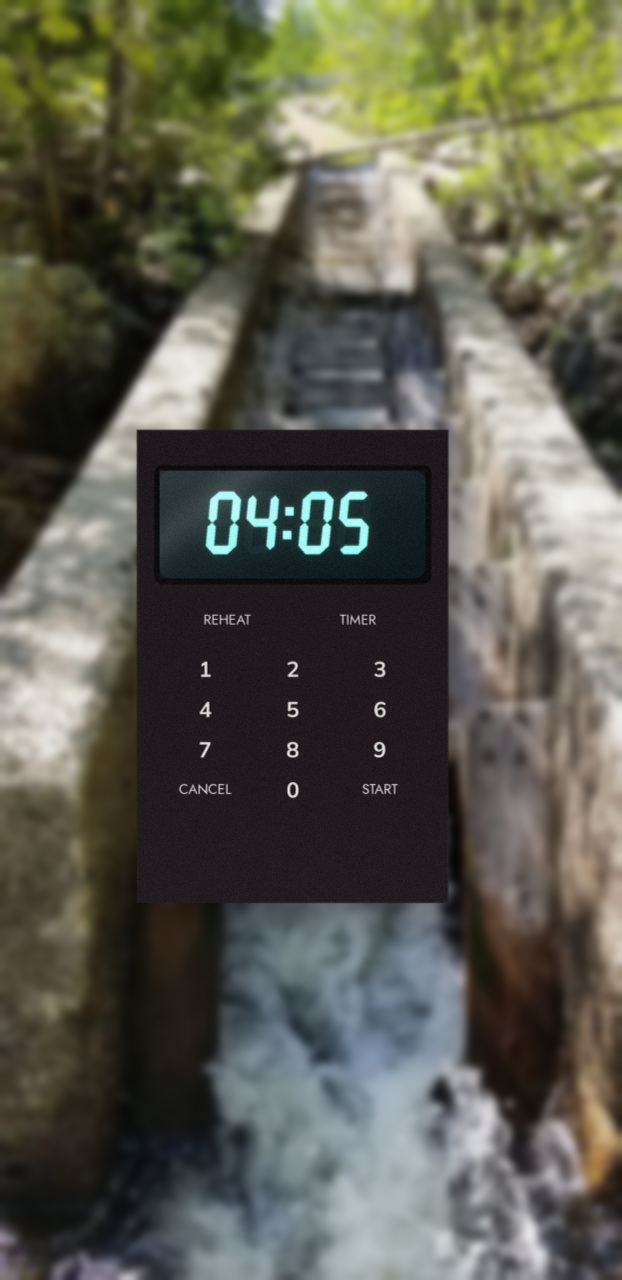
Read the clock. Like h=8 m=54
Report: h=4 m=5
